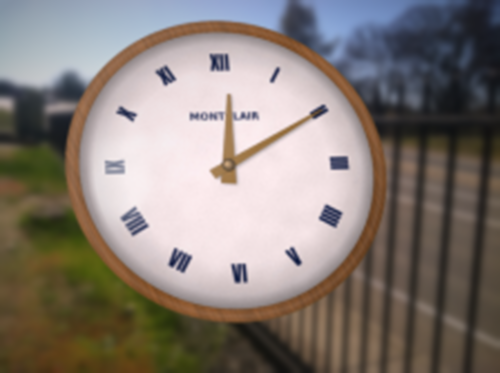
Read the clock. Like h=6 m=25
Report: h=12 m=10
